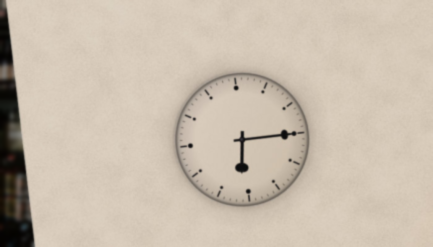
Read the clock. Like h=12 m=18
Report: h=6 m=15
